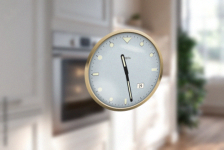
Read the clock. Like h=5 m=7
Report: h=11 m=28
